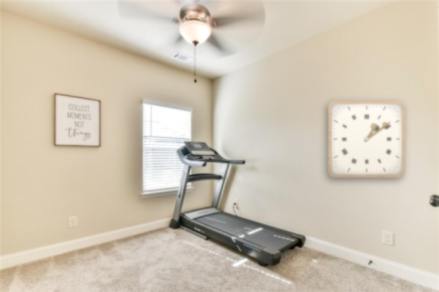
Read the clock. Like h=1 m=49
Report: h=1 m=9
